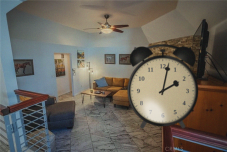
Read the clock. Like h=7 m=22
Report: h=2 m=2
